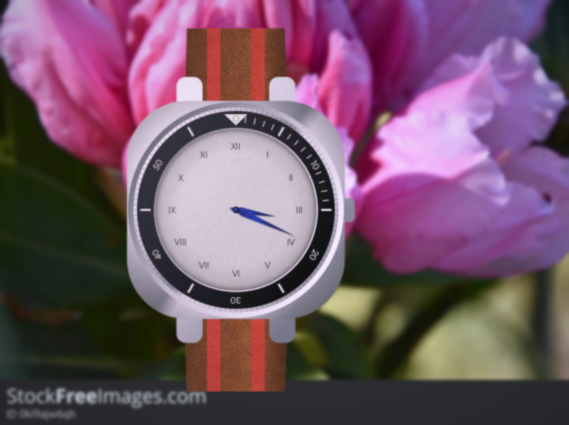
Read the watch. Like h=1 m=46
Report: h=3 m=19
